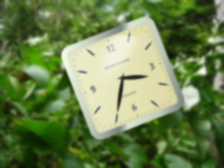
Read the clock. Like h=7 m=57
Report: h=3 m=35
